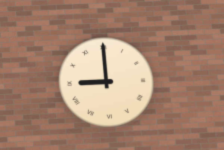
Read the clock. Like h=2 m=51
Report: h=9 m=0
